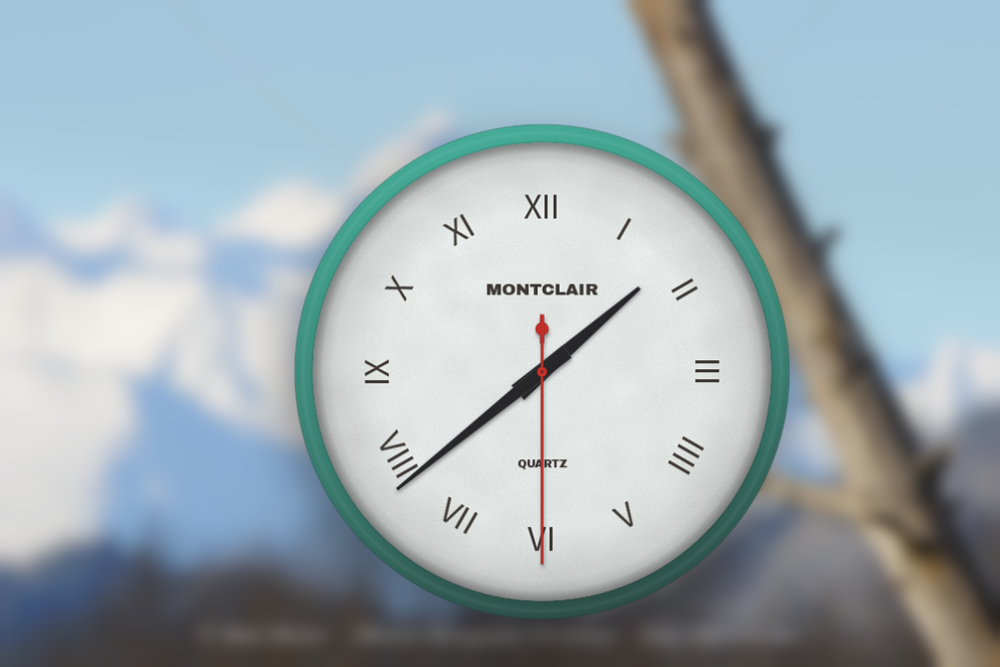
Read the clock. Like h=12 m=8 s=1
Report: h=1 m=38 s=30
